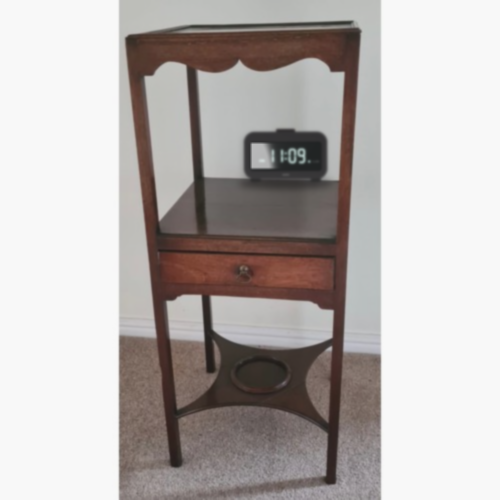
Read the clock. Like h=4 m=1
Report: h=11 m=9
